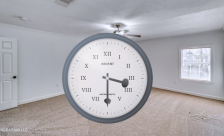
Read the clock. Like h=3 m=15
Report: h=3 m=30
